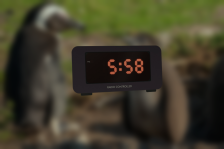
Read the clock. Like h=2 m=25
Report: h=5 m=58
